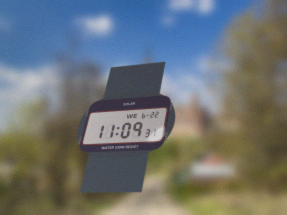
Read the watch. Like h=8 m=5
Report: h=11 m=9
